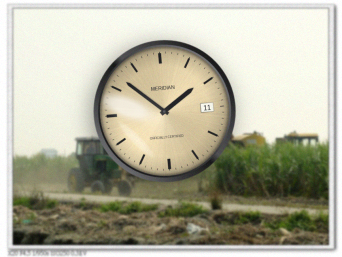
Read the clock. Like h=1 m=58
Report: h=1 m=52
